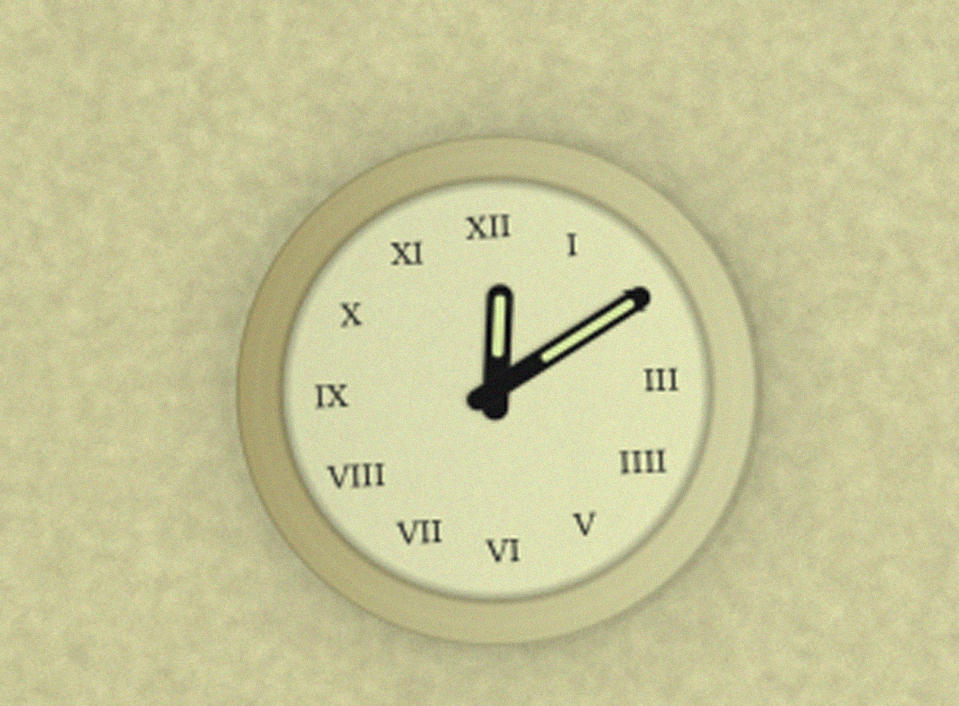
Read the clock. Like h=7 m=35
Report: h=12 m=10
